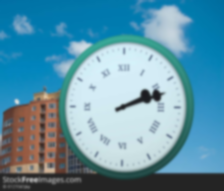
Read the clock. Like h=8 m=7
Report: h=2 m=12
